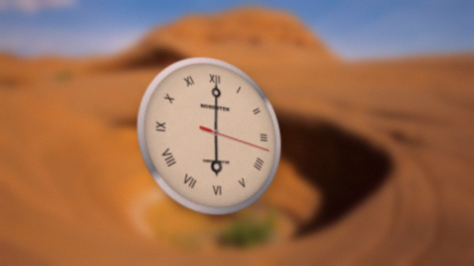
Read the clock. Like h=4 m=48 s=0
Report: h=6 m=0 s=17
